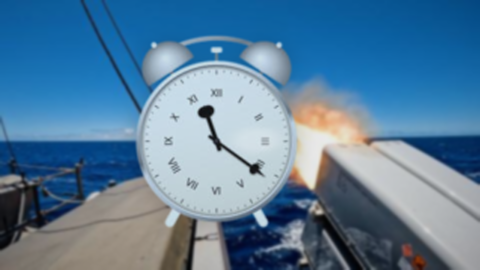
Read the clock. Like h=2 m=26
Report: h=11 m=21
